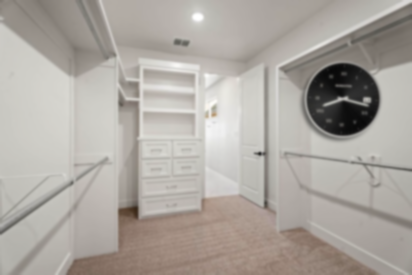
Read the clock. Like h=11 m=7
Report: h=8 m=17
